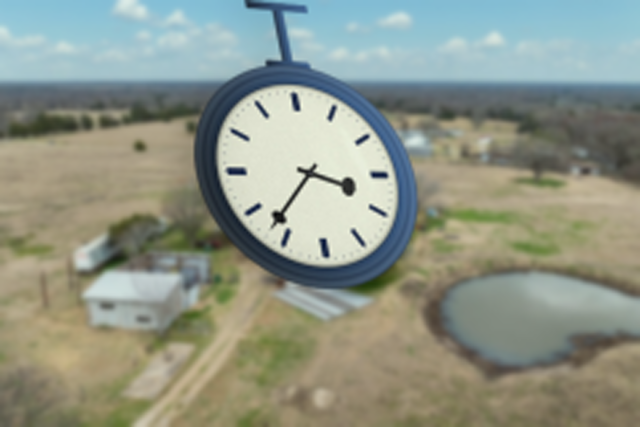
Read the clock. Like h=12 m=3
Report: h=3 m=37
